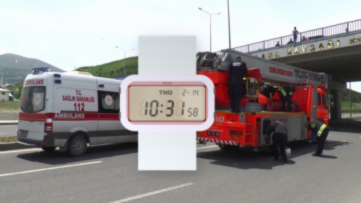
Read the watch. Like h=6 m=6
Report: h=10 m=31
